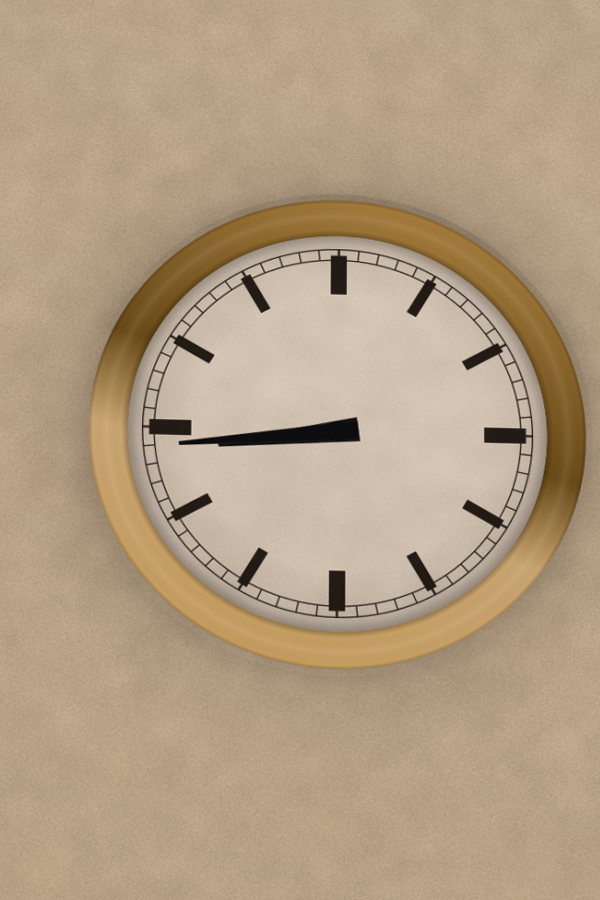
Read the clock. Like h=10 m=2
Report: h=8 m=44
